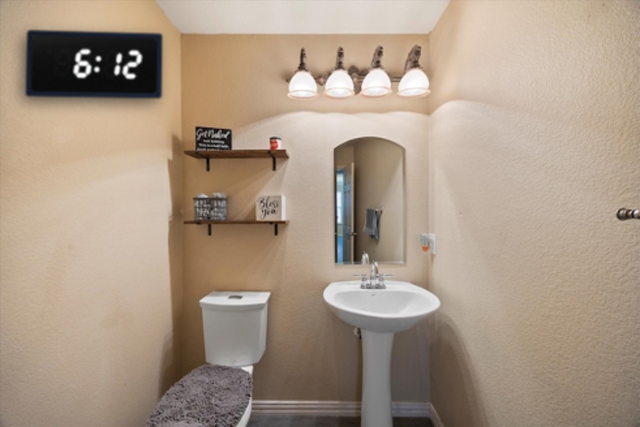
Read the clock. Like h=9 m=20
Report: h=6 m=12
